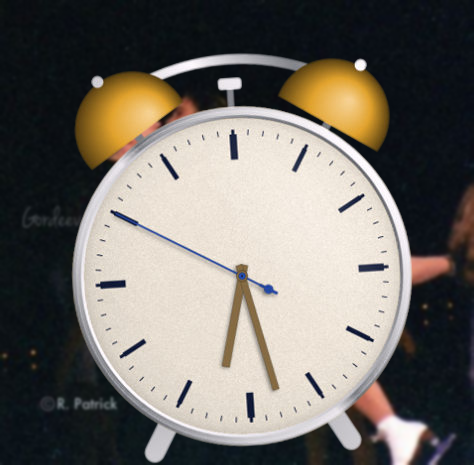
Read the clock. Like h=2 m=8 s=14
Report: h=6 m=27 s=50
